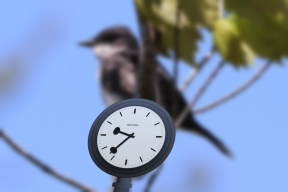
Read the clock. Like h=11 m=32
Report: h=9 m=37
